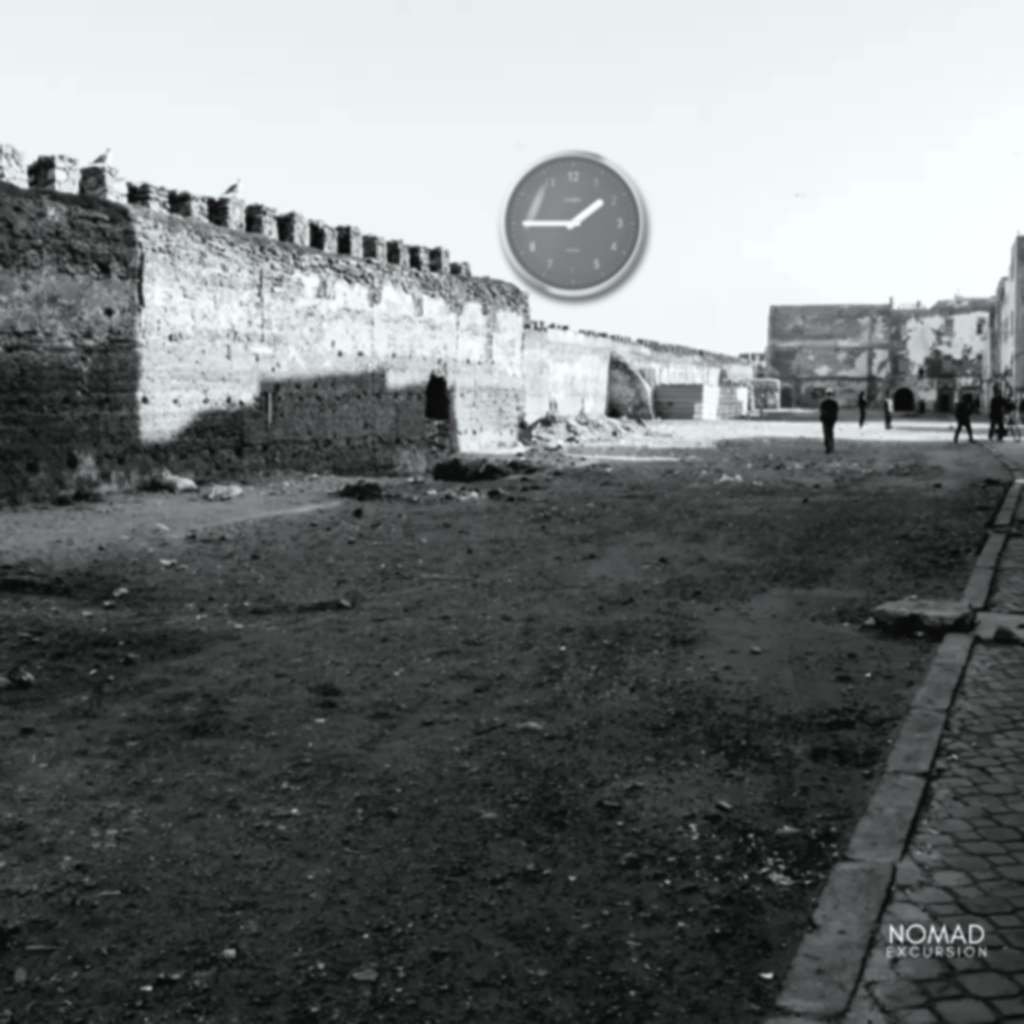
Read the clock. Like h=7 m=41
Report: h=1 m=45
